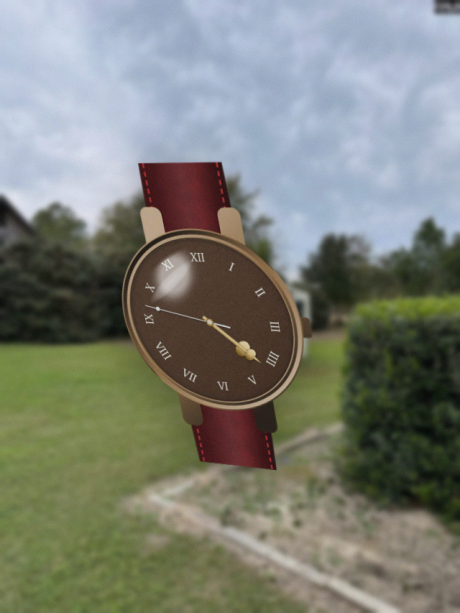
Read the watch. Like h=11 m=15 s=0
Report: h=4 m=21 s=47
